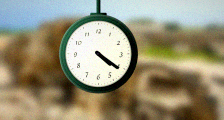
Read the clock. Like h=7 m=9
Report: h=4 m=21
